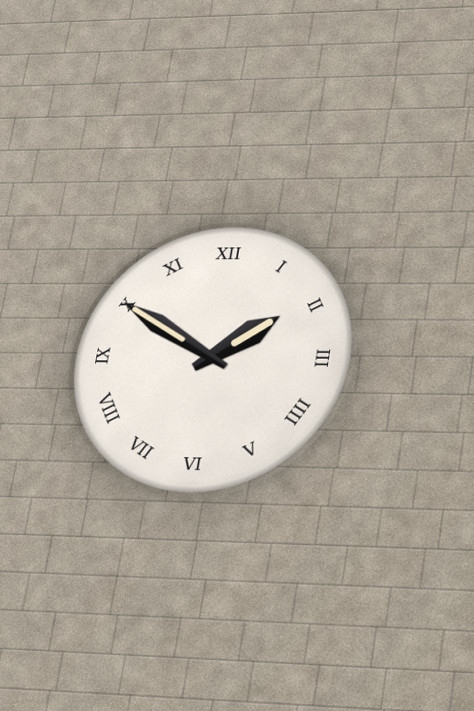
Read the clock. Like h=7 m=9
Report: h=1 m=50
